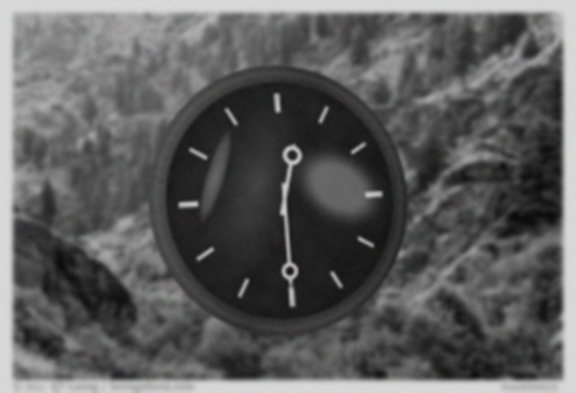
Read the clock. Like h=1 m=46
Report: h=12 m=30
